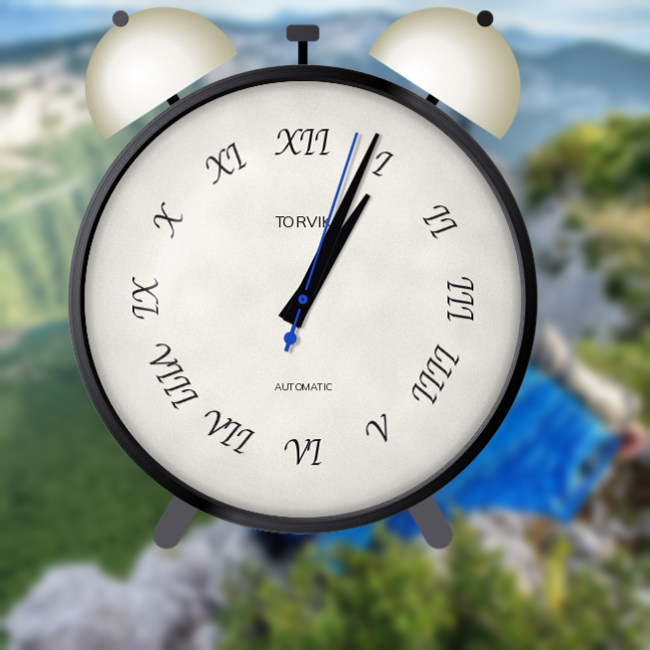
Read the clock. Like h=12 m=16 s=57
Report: h=1 m=4 s=3
